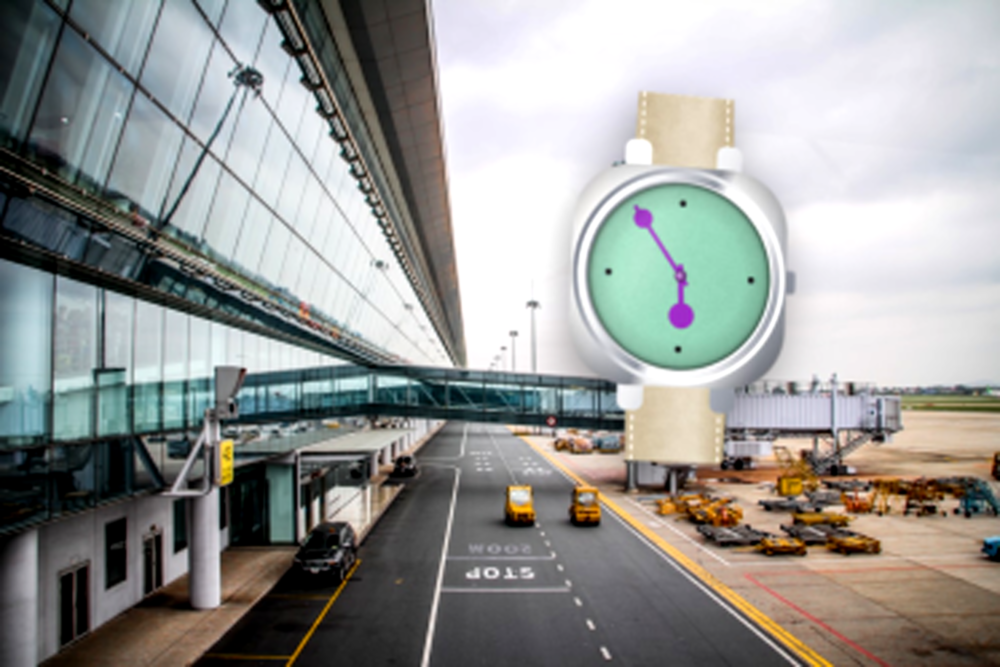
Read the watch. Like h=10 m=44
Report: h=5 m=54
